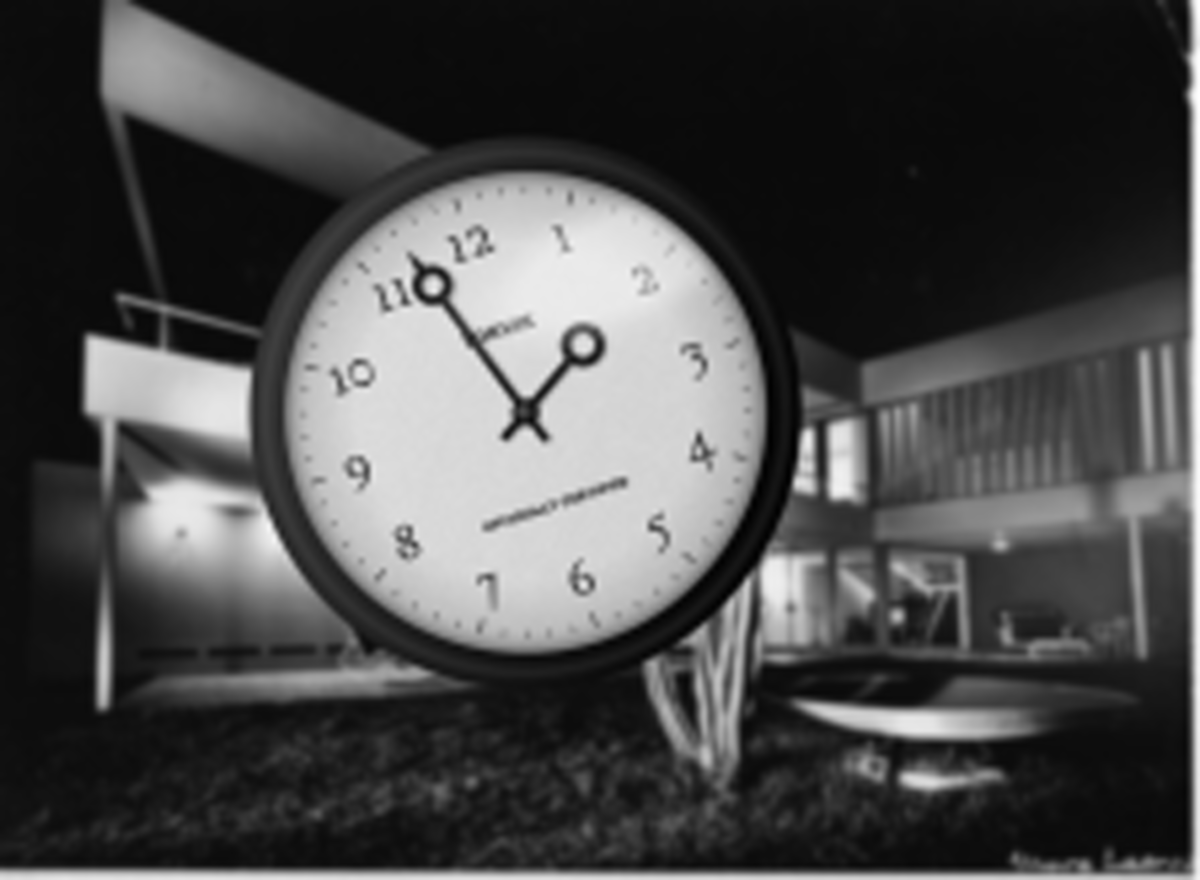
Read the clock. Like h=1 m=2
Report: h=1 m=57
